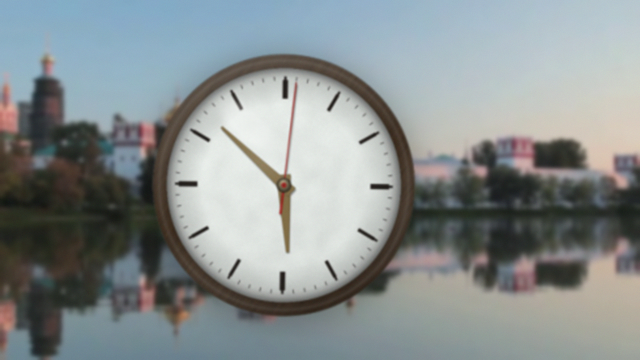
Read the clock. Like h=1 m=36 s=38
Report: h=5 m=52 s=1
